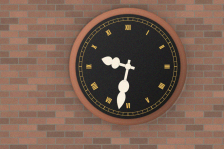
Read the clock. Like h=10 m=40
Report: h=9 m=32
